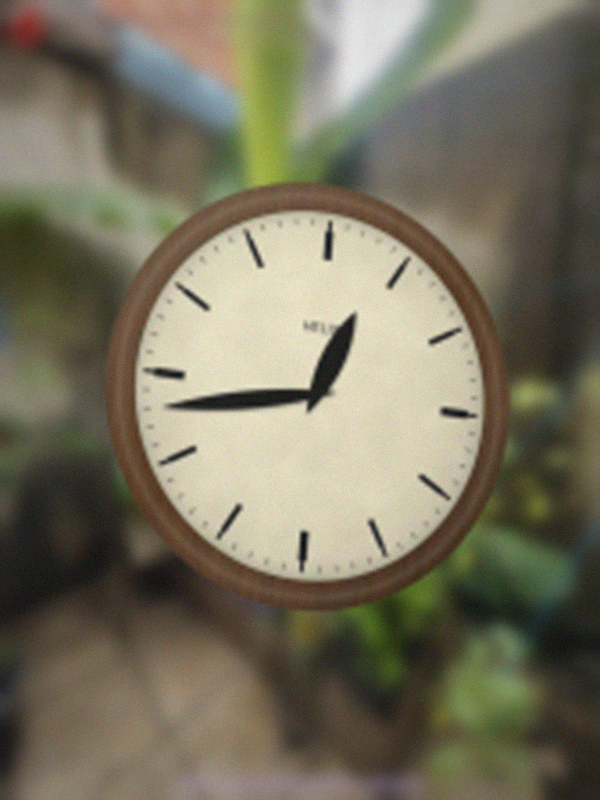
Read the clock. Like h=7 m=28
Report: h=12 m=43
